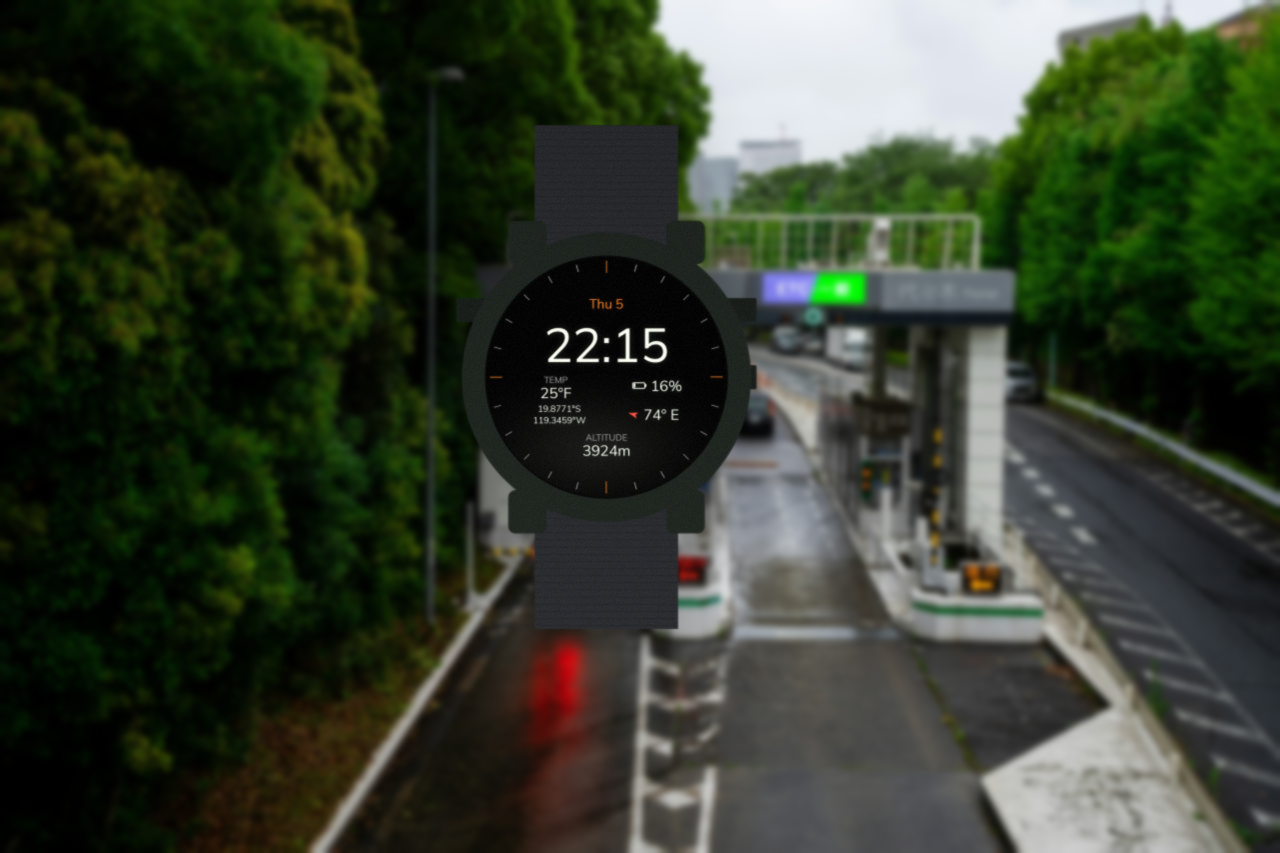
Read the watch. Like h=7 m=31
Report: h=22 m=15
